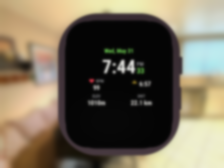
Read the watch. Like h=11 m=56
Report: h=7 m=44
